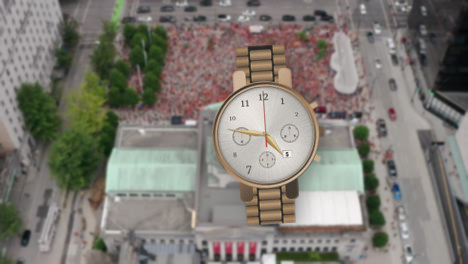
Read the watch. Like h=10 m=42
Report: h=4 m=47
